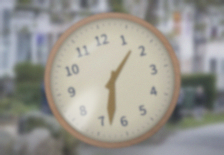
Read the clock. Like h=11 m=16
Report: h=1 m=33
